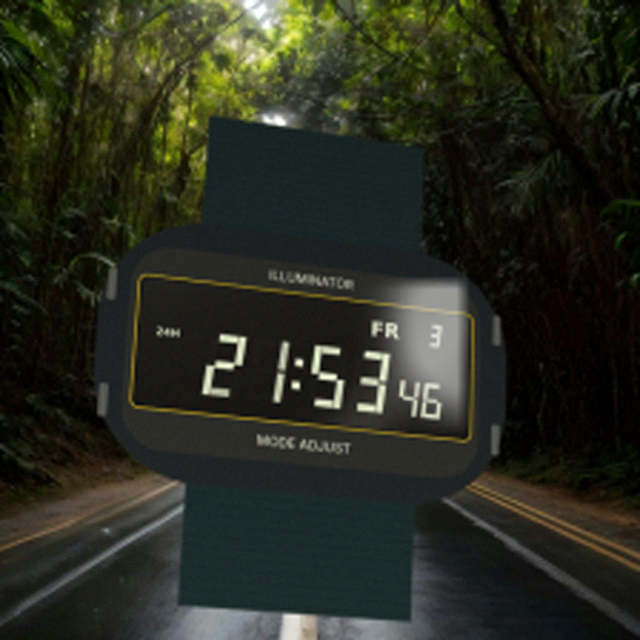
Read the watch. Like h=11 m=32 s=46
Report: h=21 m=53 s=46
